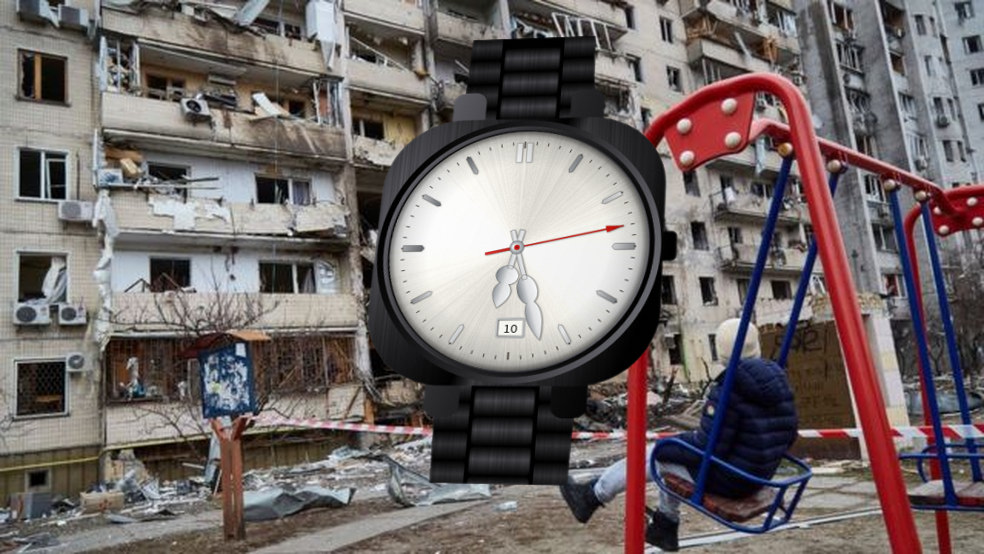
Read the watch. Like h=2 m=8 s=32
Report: h=6 m=27 s=13
